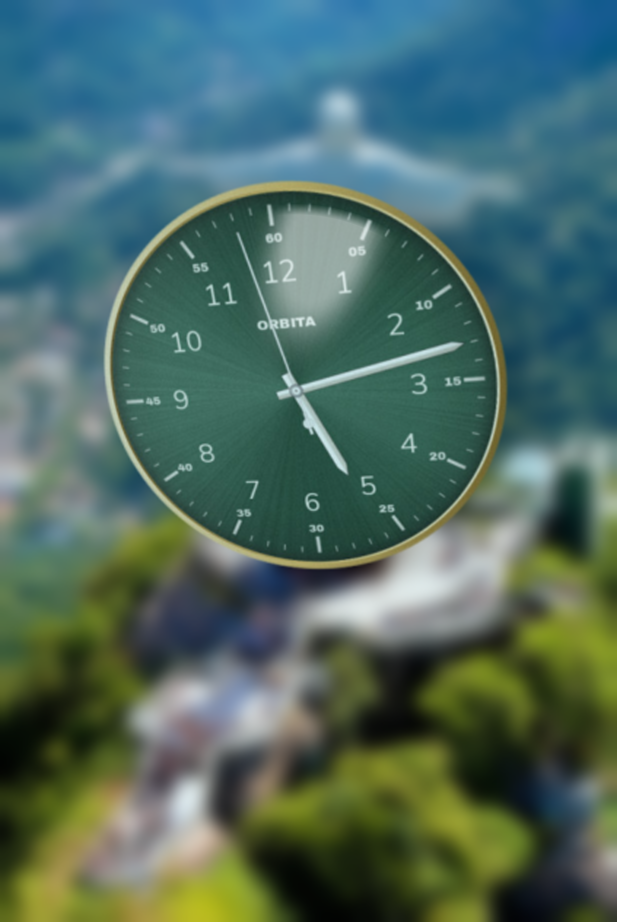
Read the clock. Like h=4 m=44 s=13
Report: h=5 m=12 s=58
